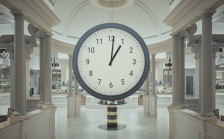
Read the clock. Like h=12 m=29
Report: h=1 m=1
